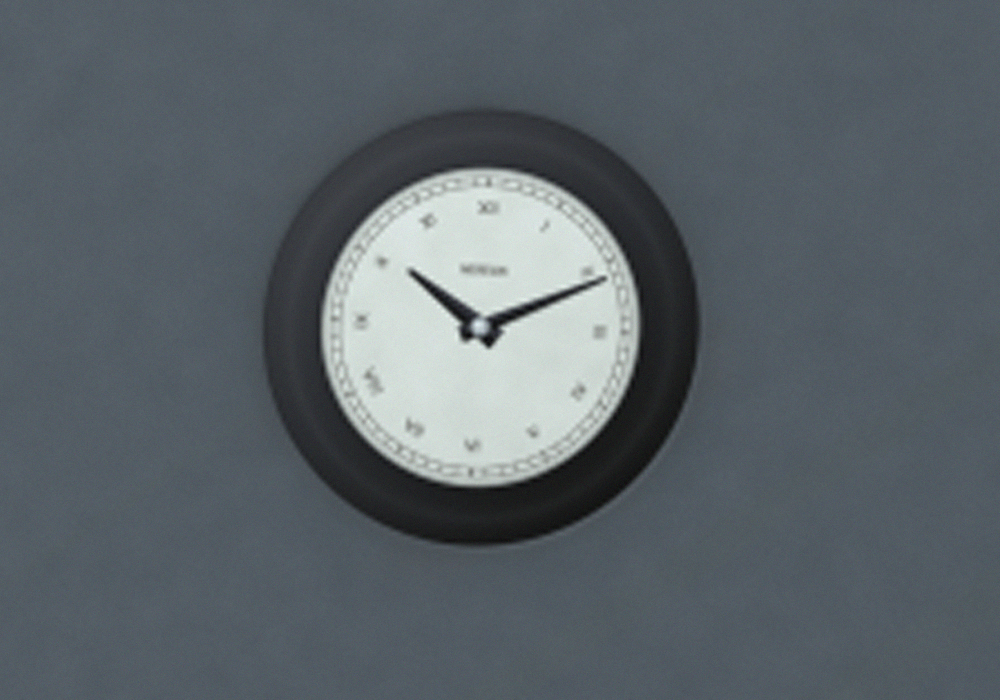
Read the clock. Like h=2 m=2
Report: h=10 m=11
